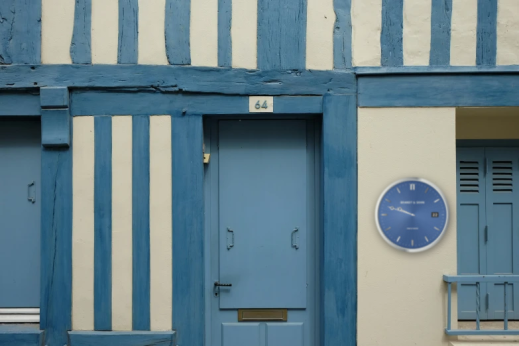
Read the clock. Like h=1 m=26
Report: h=9 m=48
